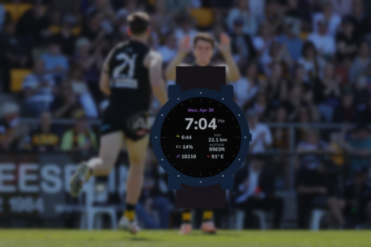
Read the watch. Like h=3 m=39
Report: h=7 m=4
